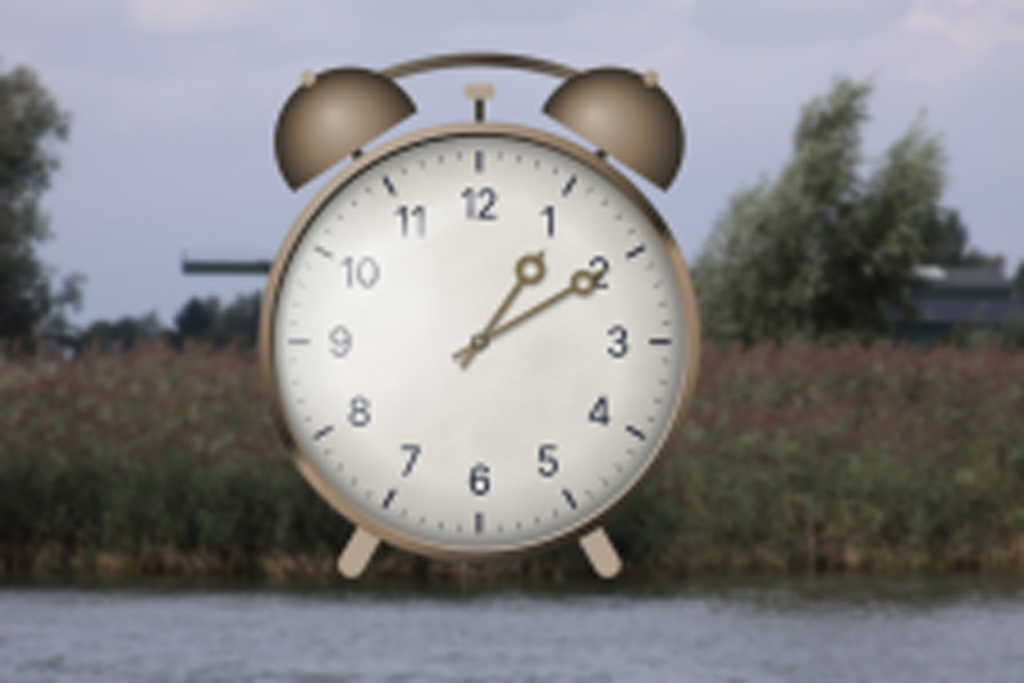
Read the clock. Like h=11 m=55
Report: h=1 m=10
